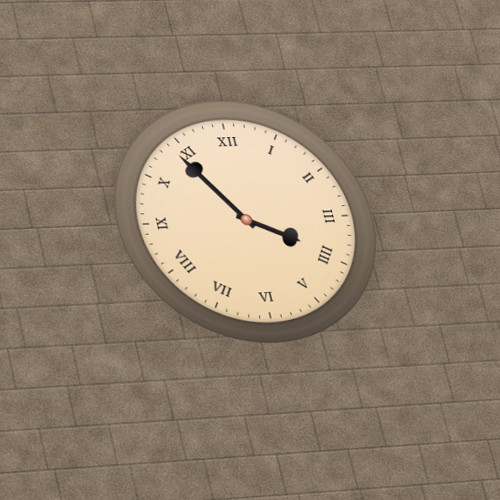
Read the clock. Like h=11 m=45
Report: h=3 m=54
